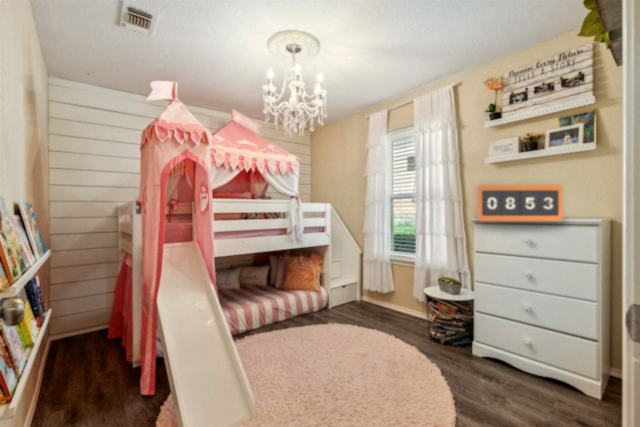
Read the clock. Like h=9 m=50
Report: h=8 m=53
